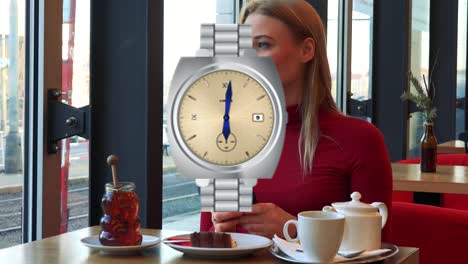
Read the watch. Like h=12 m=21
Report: h=6 m=1
